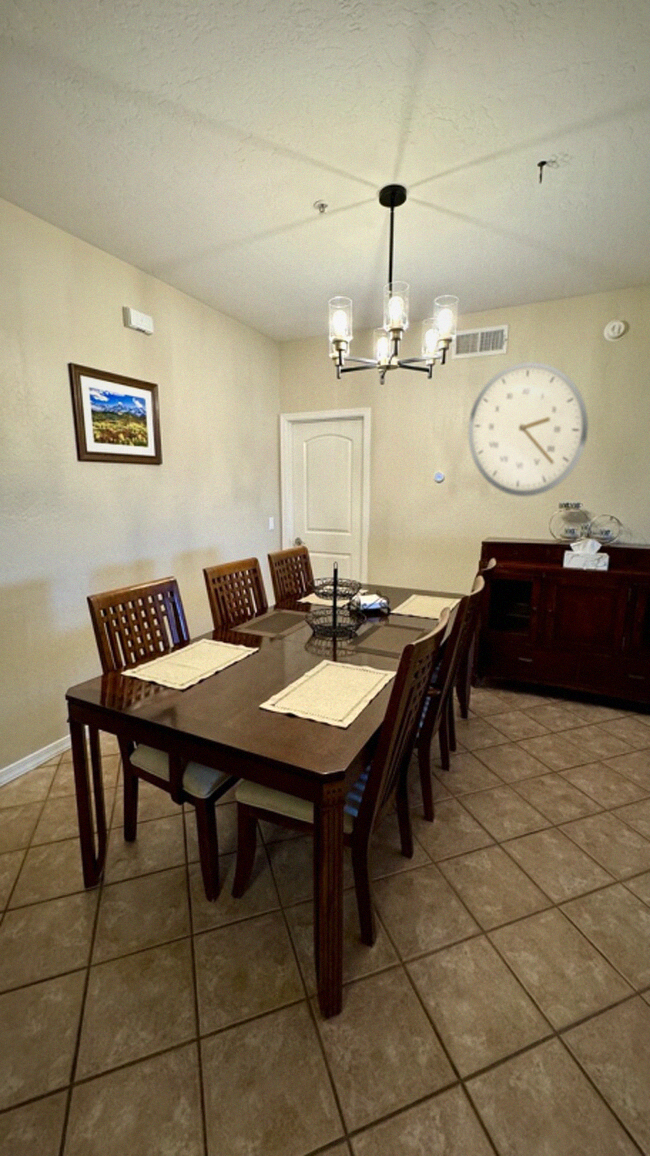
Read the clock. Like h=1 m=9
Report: h=2 m=22
